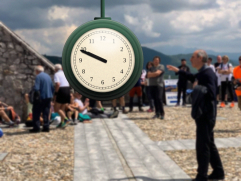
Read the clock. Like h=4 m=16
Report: h=9 m=49
